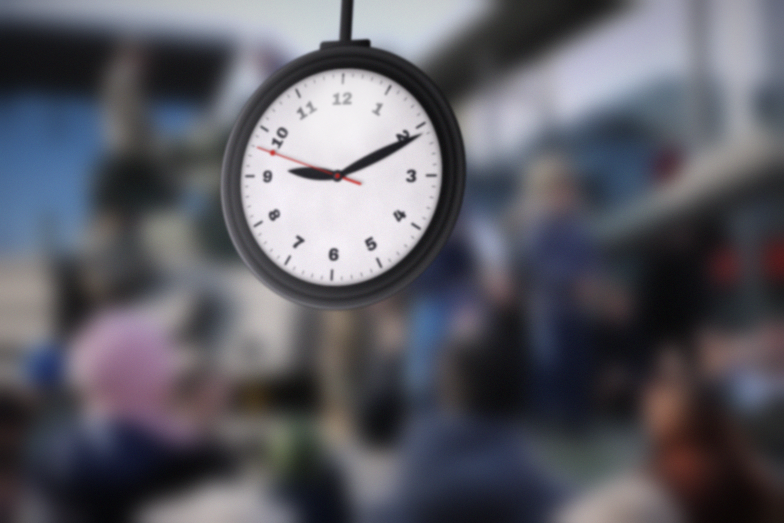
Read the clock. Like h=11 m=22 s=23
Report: h=9 m=10 s=48
